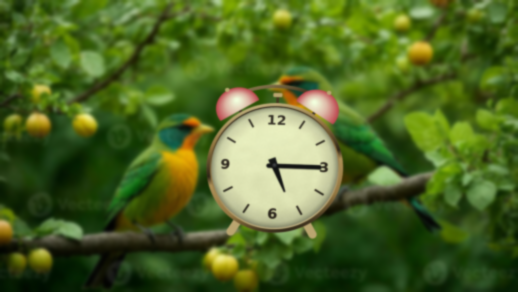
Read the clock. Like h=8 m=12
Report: h=5 m=15
